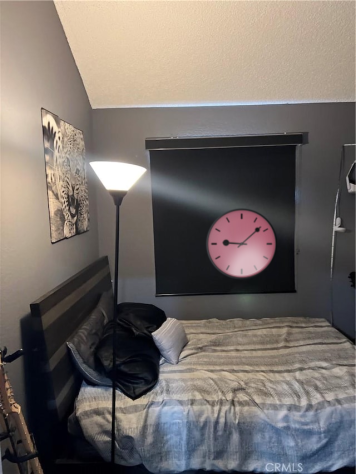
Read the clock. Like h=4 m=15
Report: h=9 m=8
